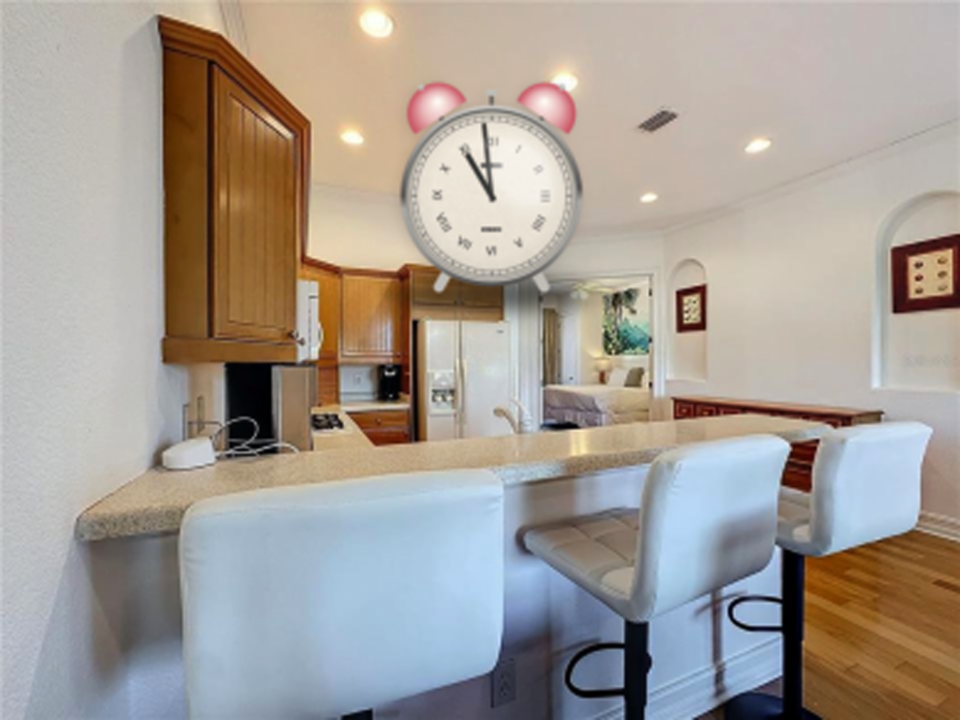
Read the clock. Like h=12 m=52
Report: h=10 m=59
